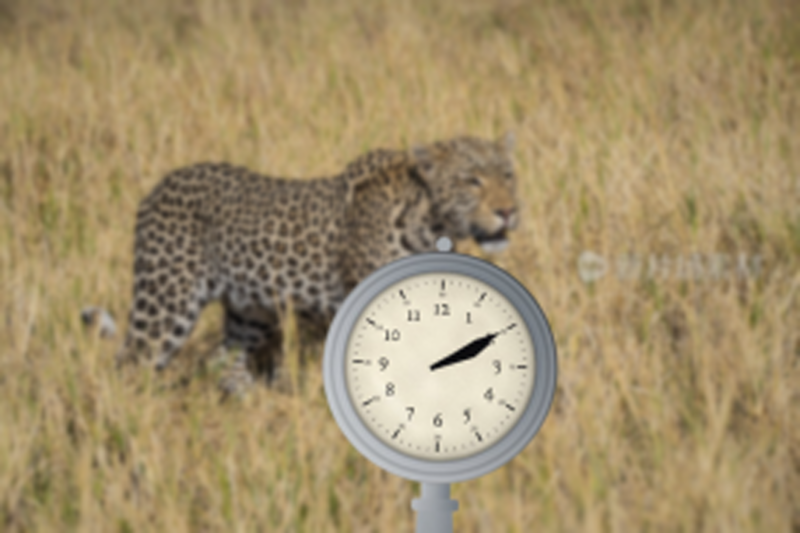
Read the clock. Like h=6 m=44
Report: h=2 m=10
